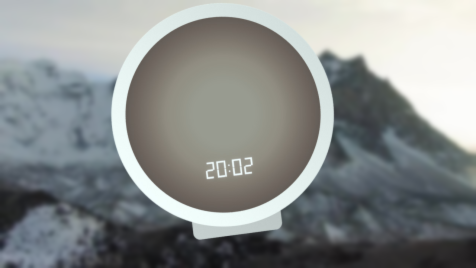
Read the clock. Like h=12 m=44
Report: h=20 m=2
